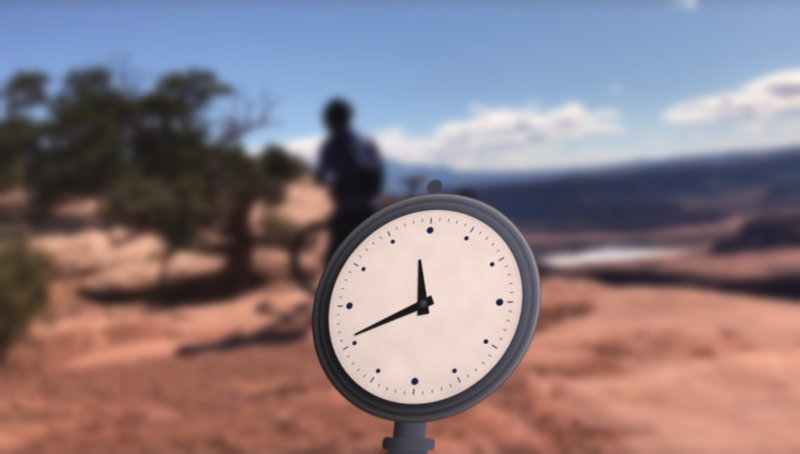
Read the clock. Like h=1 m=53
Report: h=11 m=41
